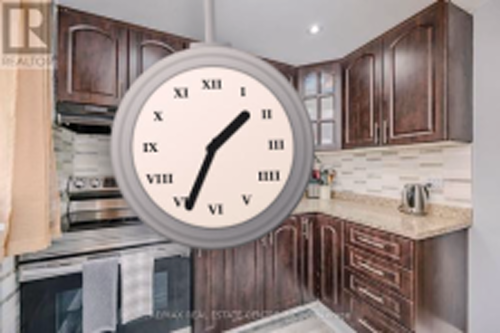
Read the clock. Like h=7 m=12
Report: h=1 m=34
